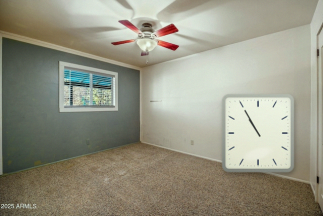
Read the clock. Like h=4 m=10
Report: h=10 m=55
